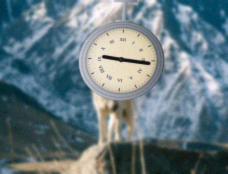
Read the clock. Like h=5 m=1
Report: h=9 m=16
